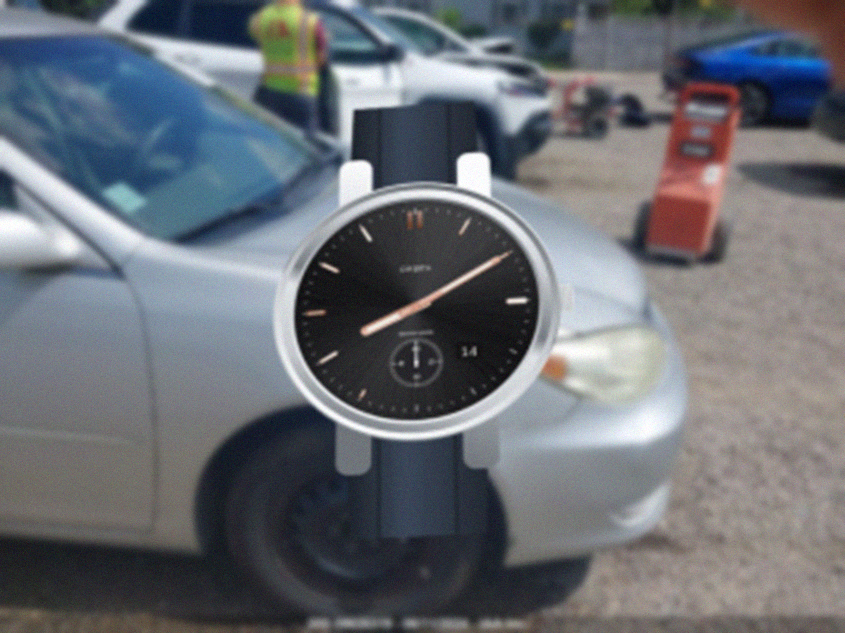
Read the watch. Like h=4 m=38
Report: h=8 m=10
